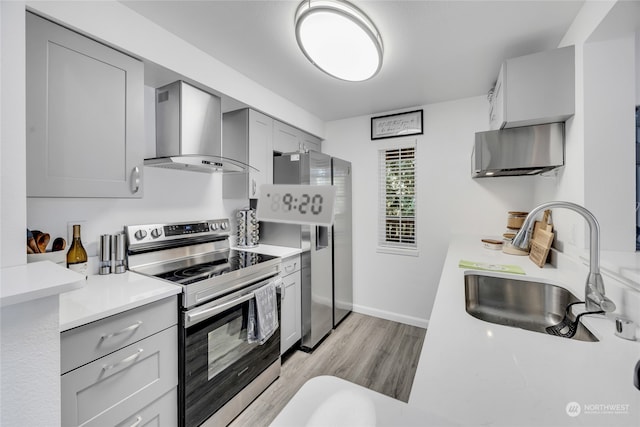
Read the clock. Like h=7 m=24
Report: h=9 m=20
